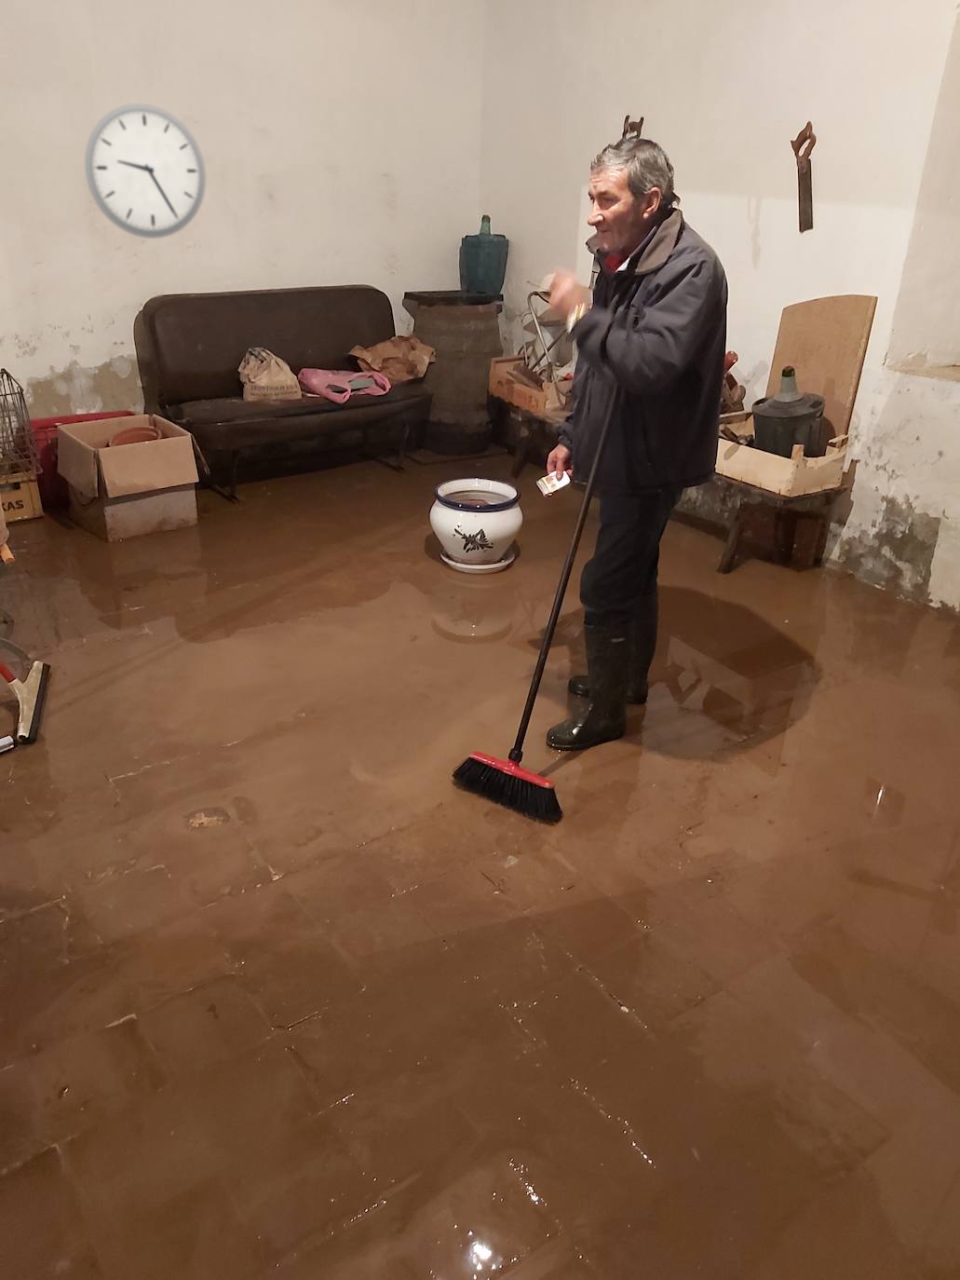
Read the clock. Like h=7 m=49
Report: h=9 m=25
